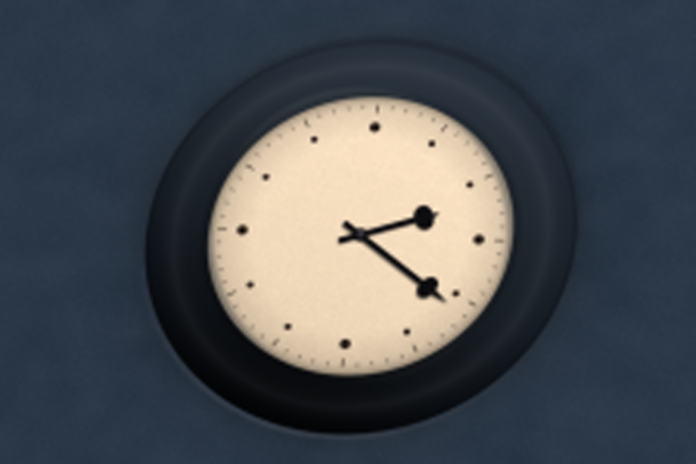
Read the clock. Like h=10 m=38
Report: h=2 m=21
